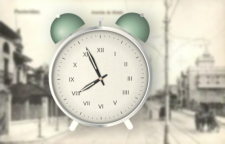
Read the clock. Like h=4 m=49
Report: h=7 m=56
